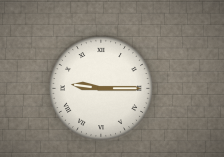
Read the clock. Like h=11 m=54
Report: h=9 m=15
